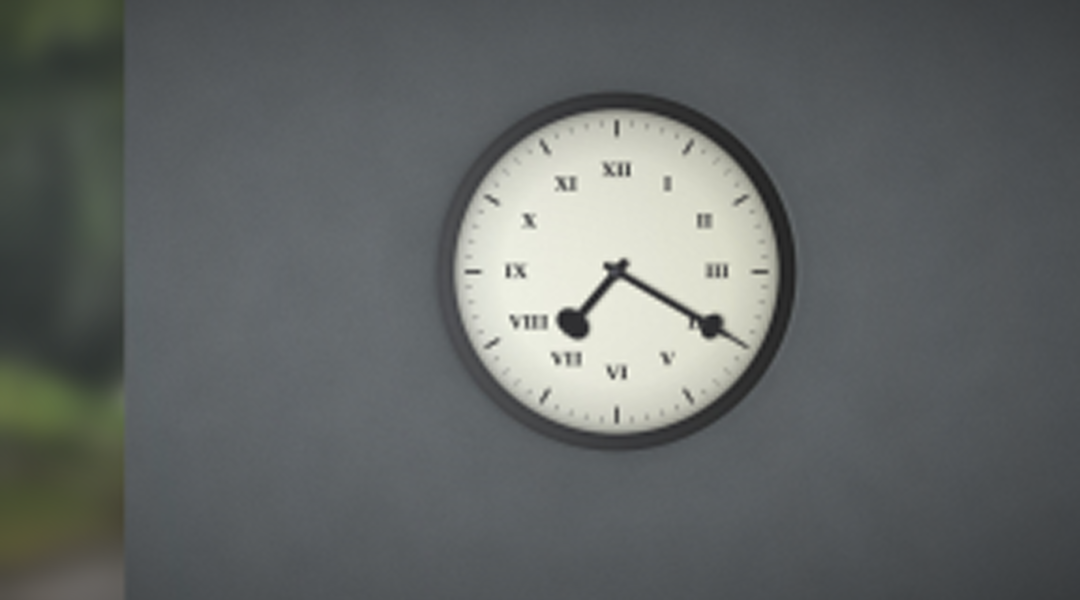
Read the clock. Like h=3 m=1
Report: h=7 m=20
